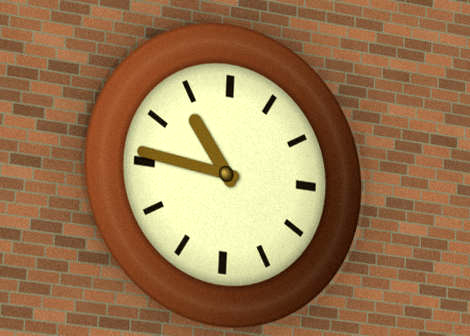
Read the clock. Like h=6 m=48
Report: h=10 m=46
